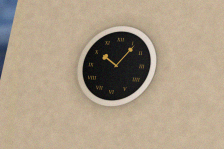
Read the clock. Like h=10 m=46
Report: h=10 m=6
